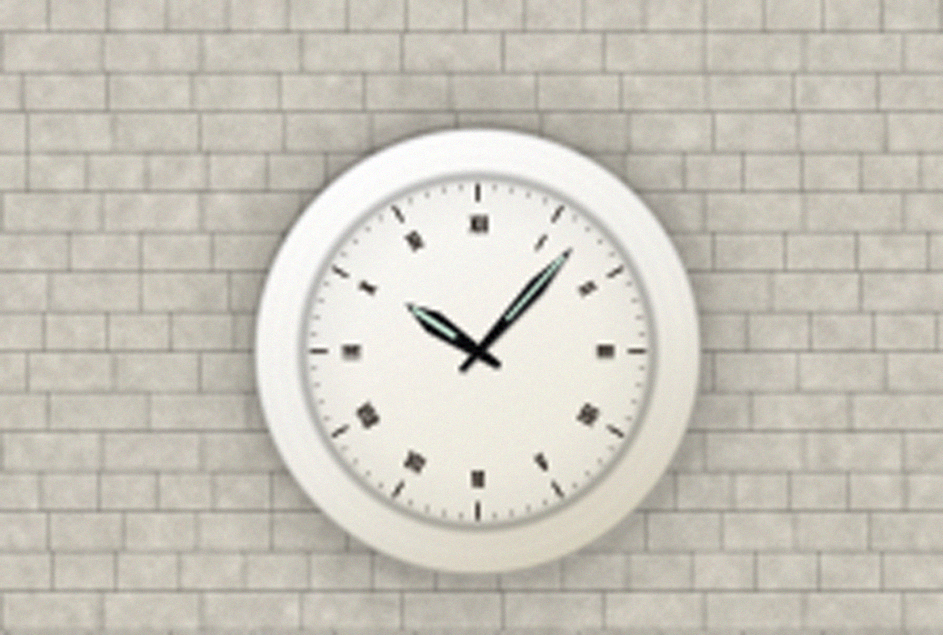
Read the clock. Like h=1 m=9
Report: h=10 m=7
